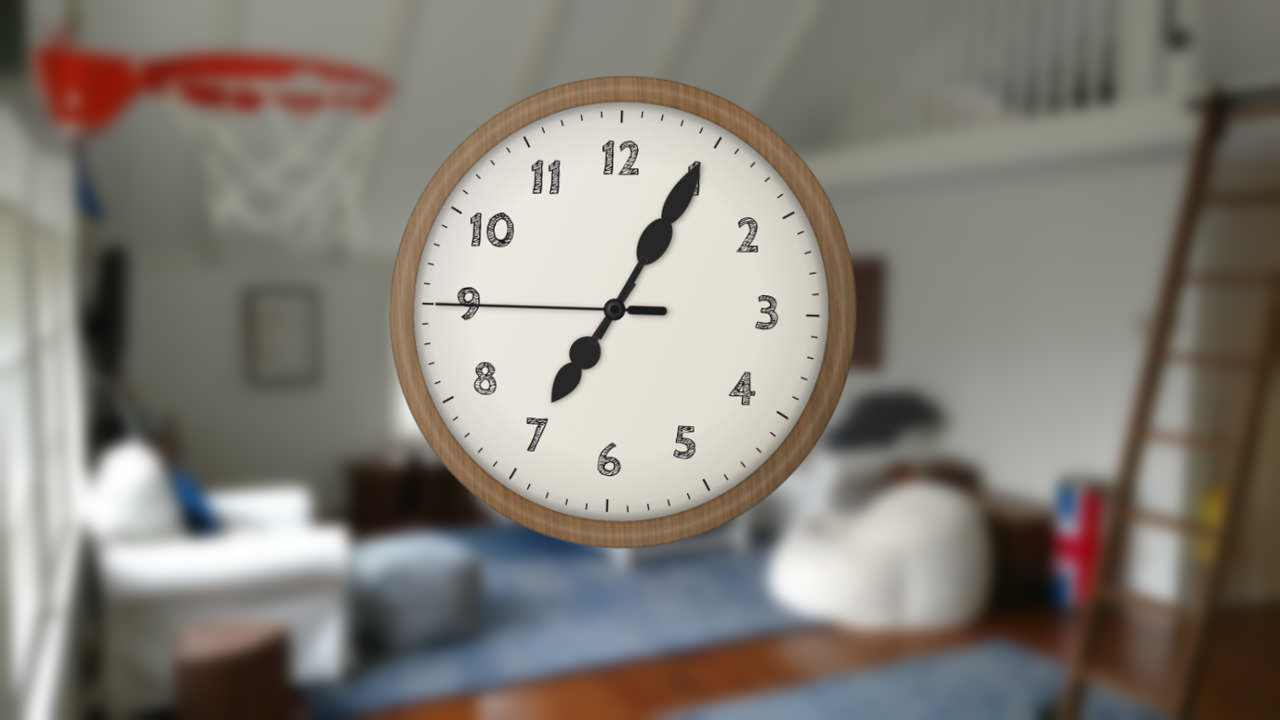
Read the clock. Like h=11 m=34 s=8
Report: h=7 m=4 s=45
